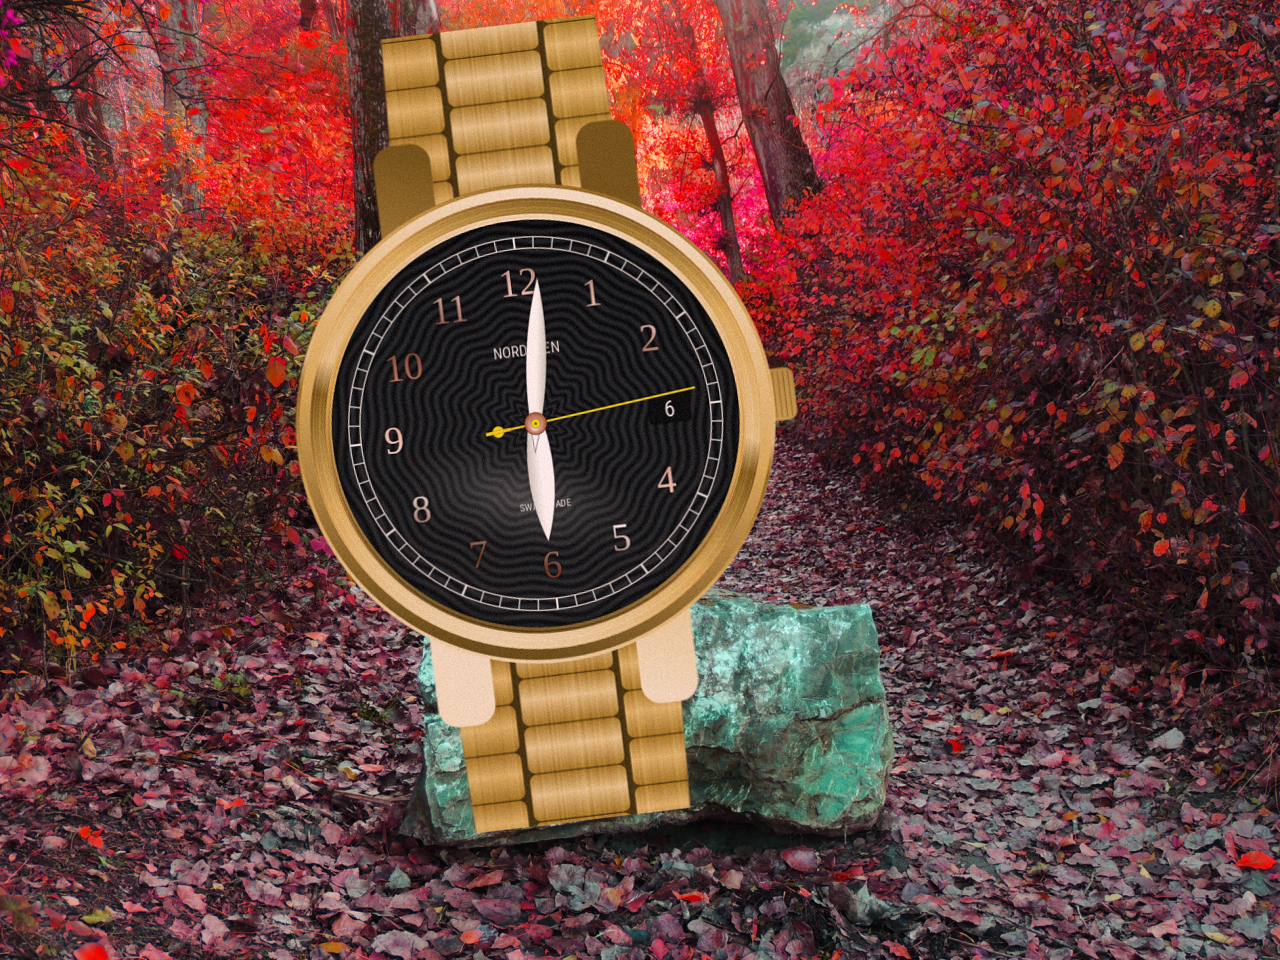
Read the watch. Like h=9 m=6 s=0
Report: h=6 m=1 s=14
